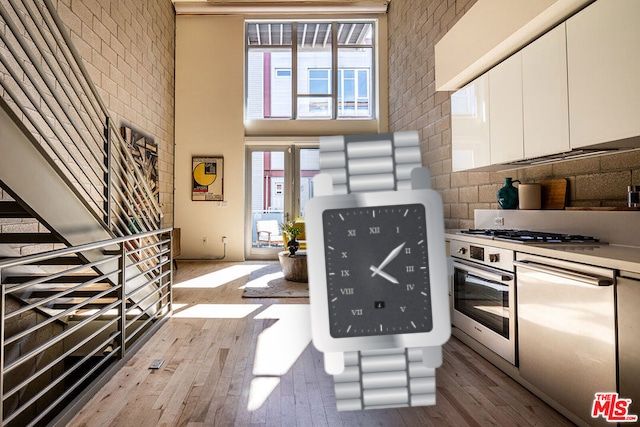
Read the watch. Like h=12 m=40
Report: h=4 m=8
